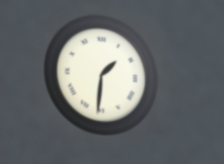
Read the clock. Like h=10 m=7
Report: h=1 m=31
